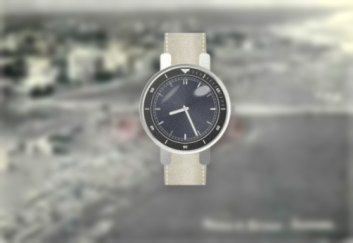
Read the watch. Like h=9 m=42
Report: h=8 m=26
